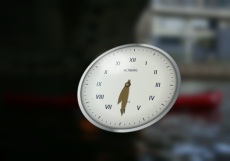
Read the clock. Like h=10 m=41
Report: h=6 m=30
